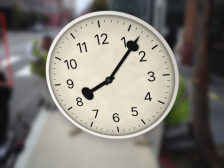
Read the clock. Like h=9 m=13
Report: h=8 m=7
